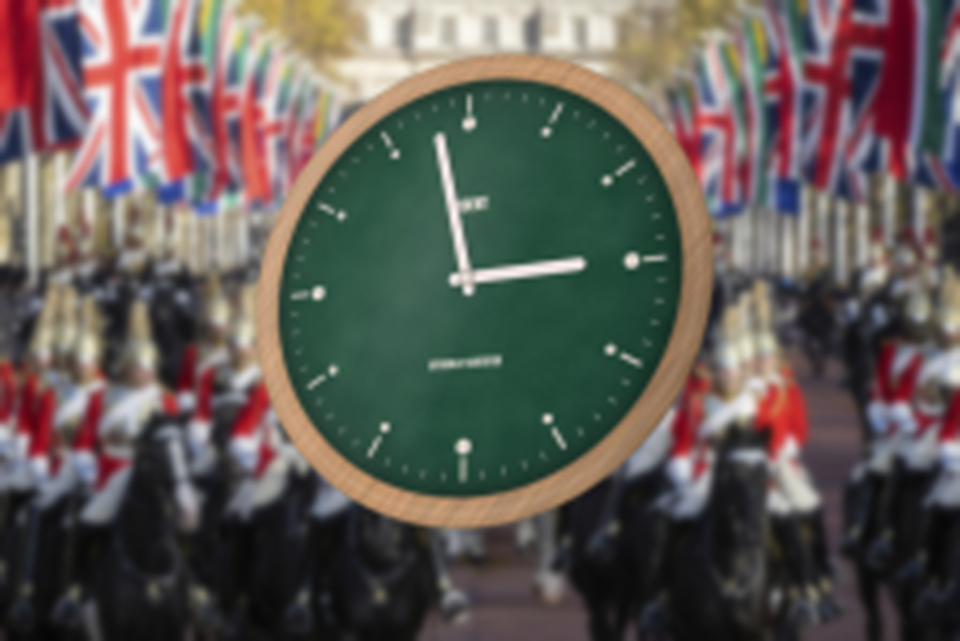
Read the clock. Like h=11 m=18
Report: h=2 m=58
